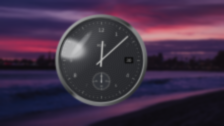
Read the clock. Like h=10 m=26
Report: h=12 m=8
